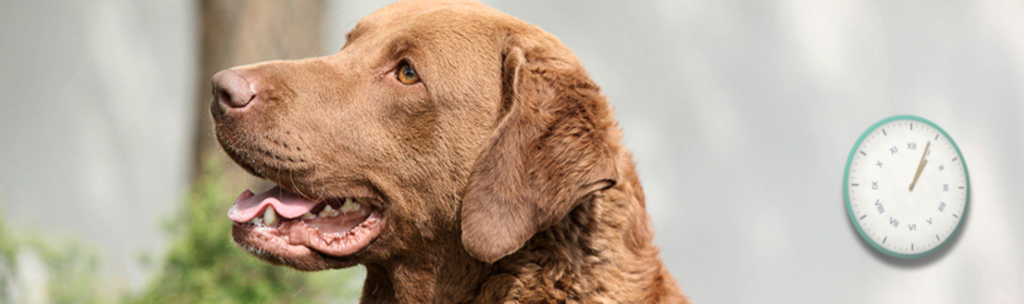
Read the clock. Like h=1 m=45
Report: h=1 m=4
